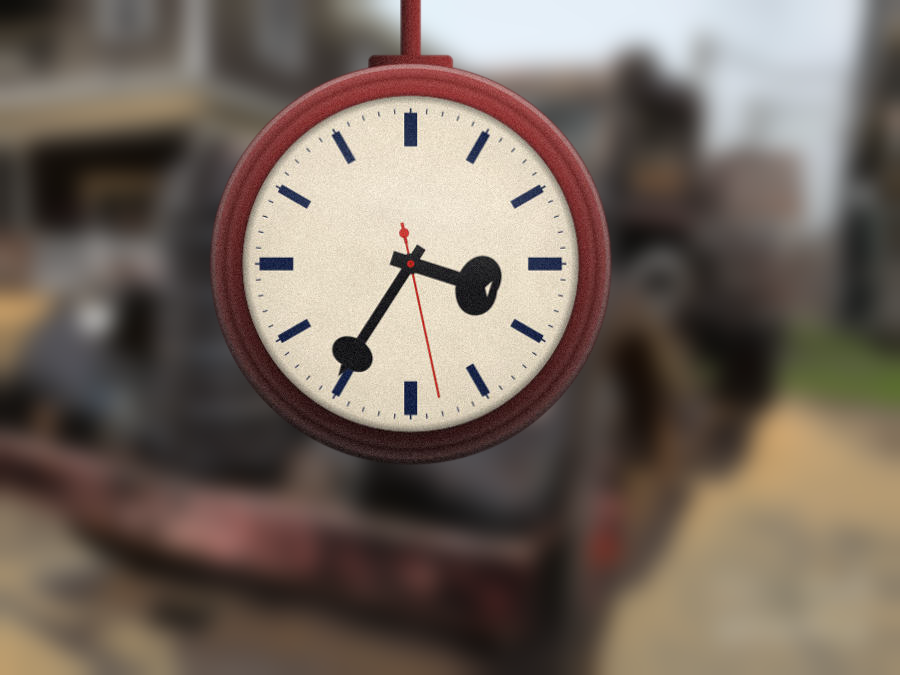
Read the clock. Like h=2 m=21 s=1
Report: h=3 m=35 s=28
